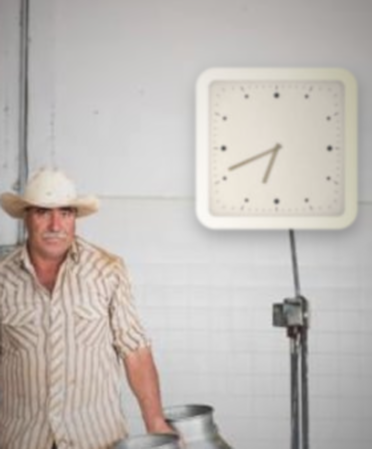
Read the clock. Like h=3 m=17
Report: h=6 m=41
